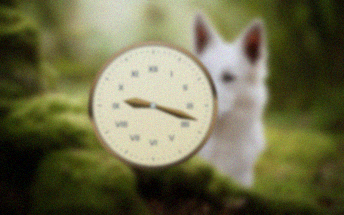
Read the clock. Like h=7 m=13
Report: h=9 m=18
